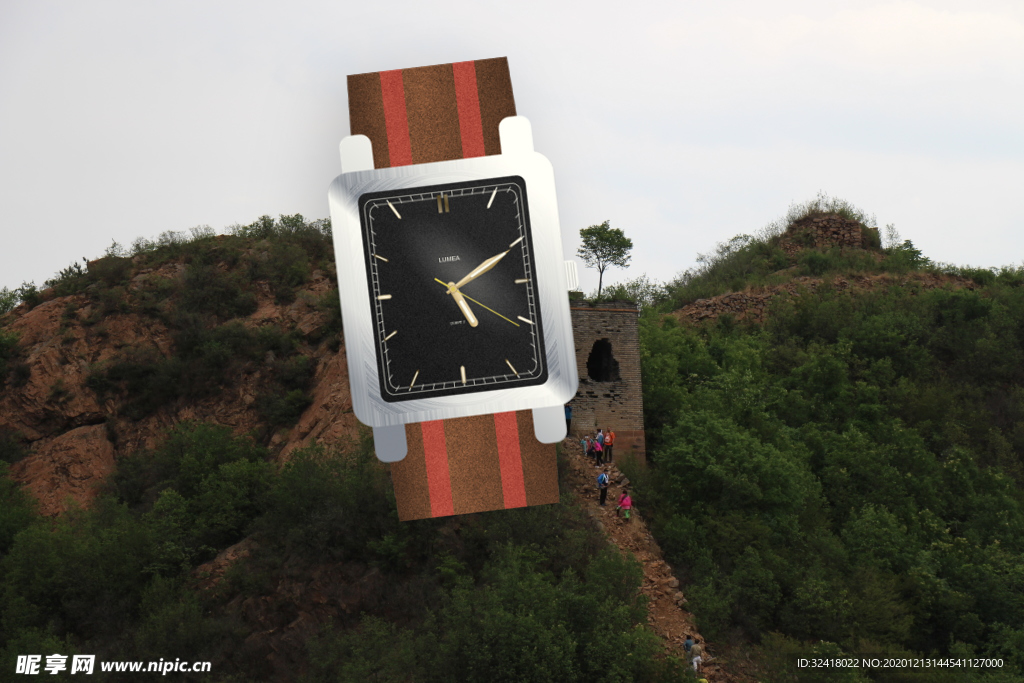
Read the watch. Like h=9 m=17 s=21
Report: h=5 m=10 s=21
